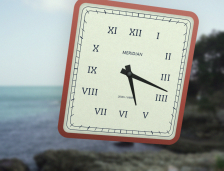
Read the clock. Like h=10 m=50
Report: h=5 m=18
